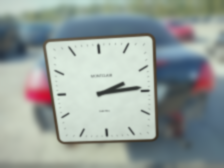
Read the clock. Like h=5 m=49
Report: h=2 m=14
